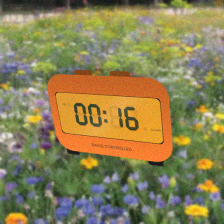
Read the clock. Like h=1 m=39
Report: h=0 m=16
